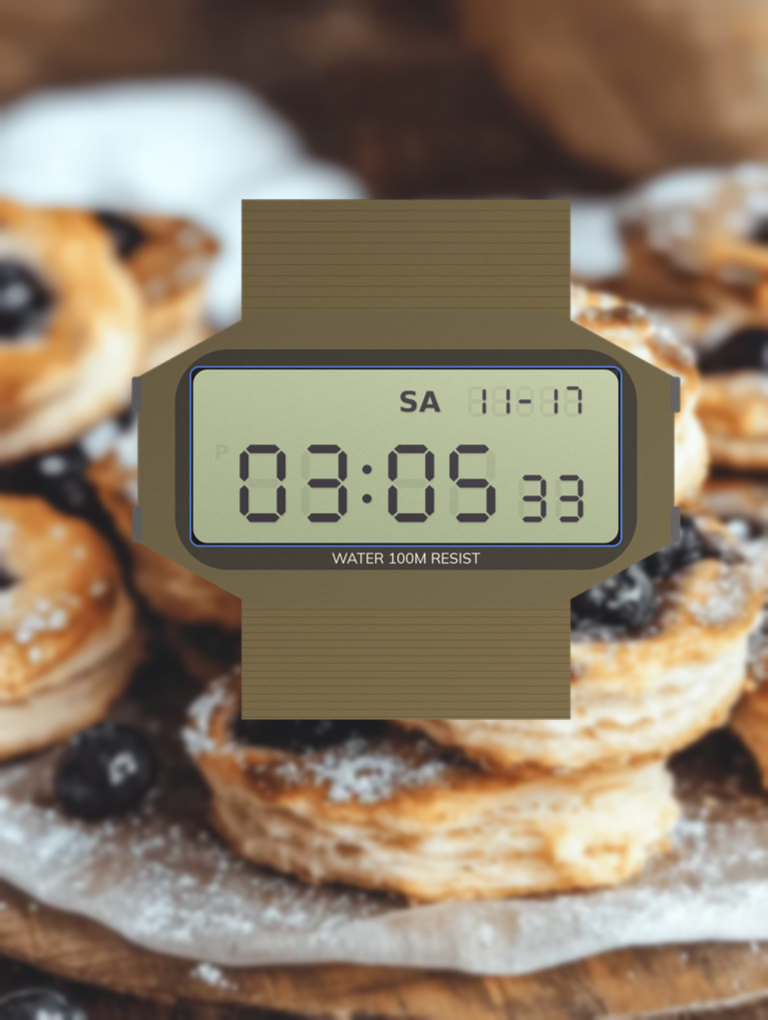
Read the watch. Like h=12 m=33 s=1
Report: h=3 m=5 s=33
